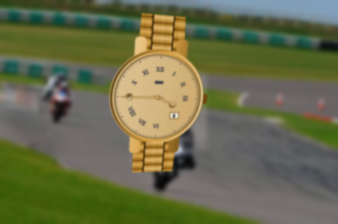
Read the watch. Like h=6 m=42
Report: h=3 m=45
